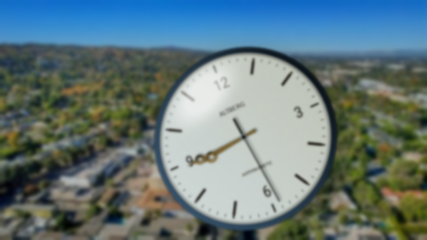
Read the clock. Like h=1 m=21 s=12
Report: h=8 m=44 s=29
